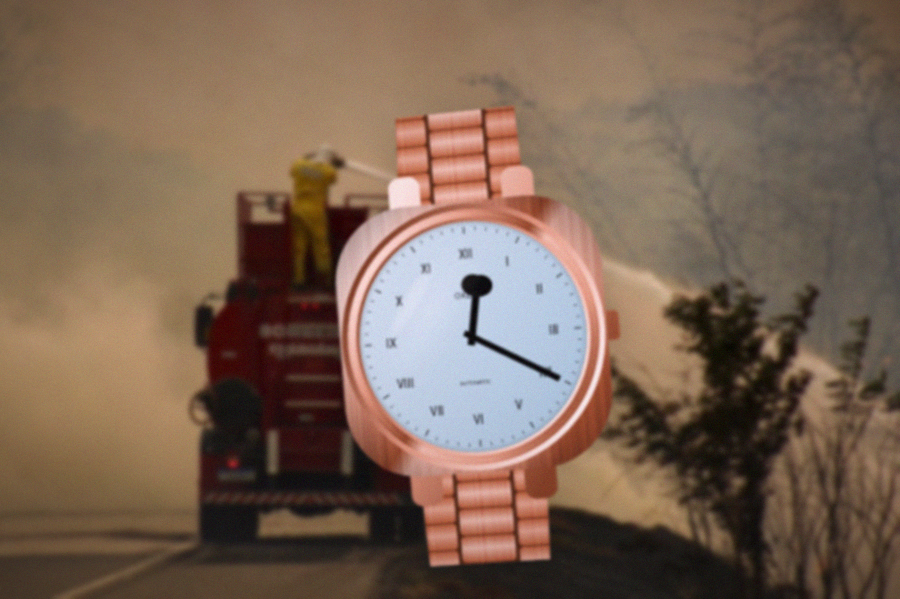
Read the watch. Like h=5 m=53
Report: h=12 m=20
